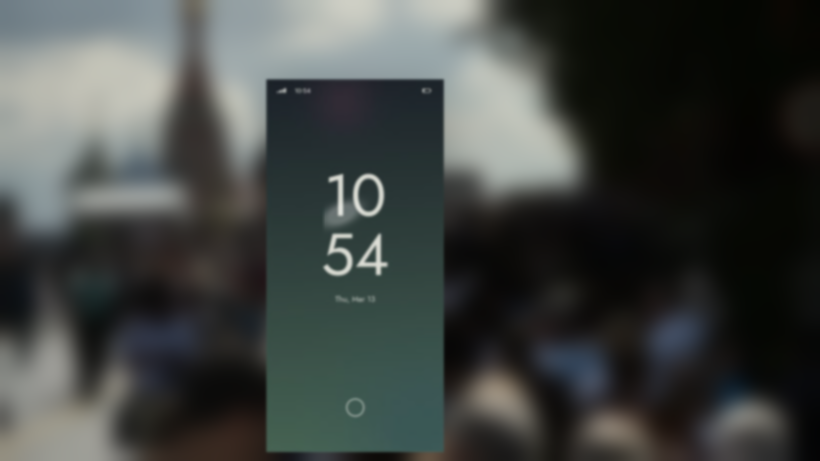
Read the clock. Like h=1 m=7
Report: h=10 m=54
